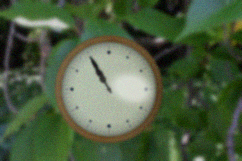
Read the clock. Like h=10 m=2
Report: h=10 m=55
